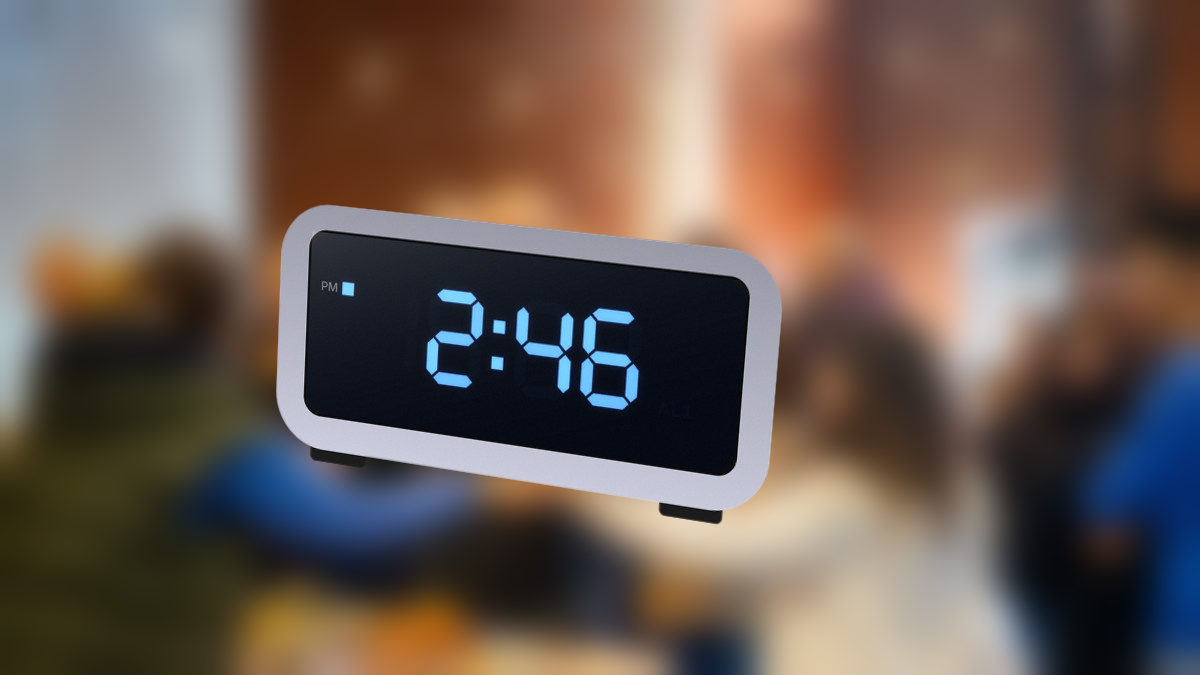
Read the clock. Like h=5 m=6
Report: h=2 m=46
